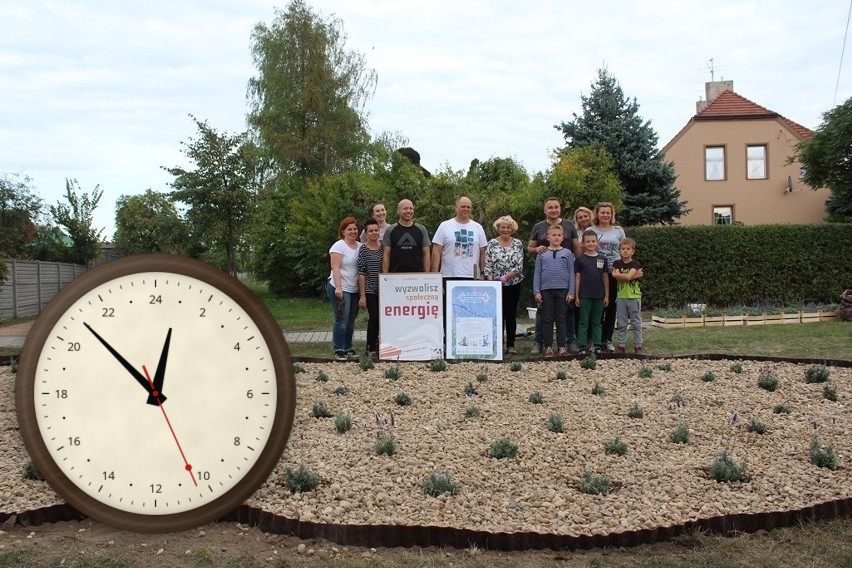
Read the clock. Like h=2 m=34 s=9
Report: h=0 m=52 s=26
